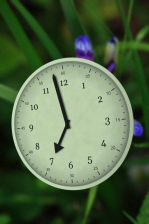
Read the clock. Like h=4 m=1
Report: h=6 m=58
